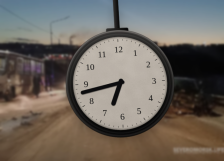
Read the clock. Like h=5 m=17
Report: h=6 m=43
